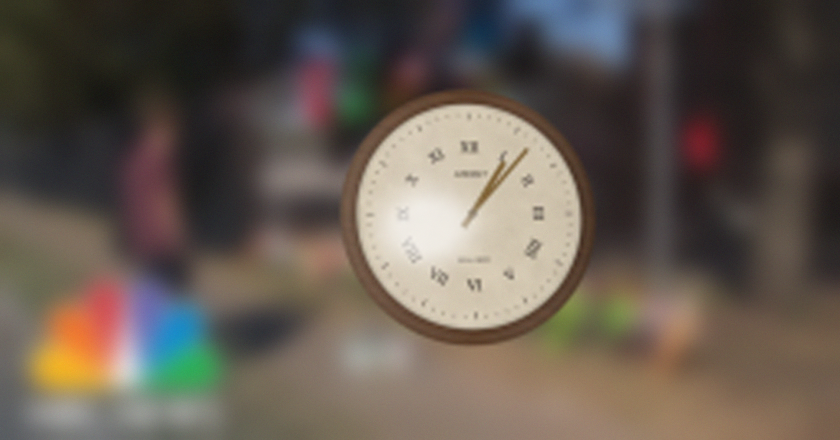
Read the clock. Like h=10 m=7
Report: h=1 m=7
